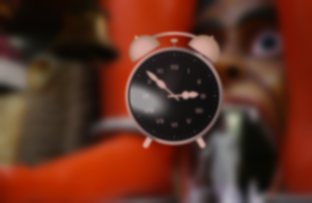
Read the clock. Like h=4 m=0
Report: h=2 m=52
